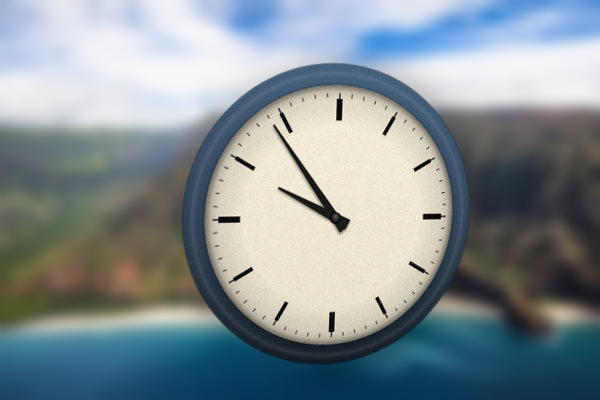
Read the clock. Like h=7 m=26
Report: h=9 m=54
